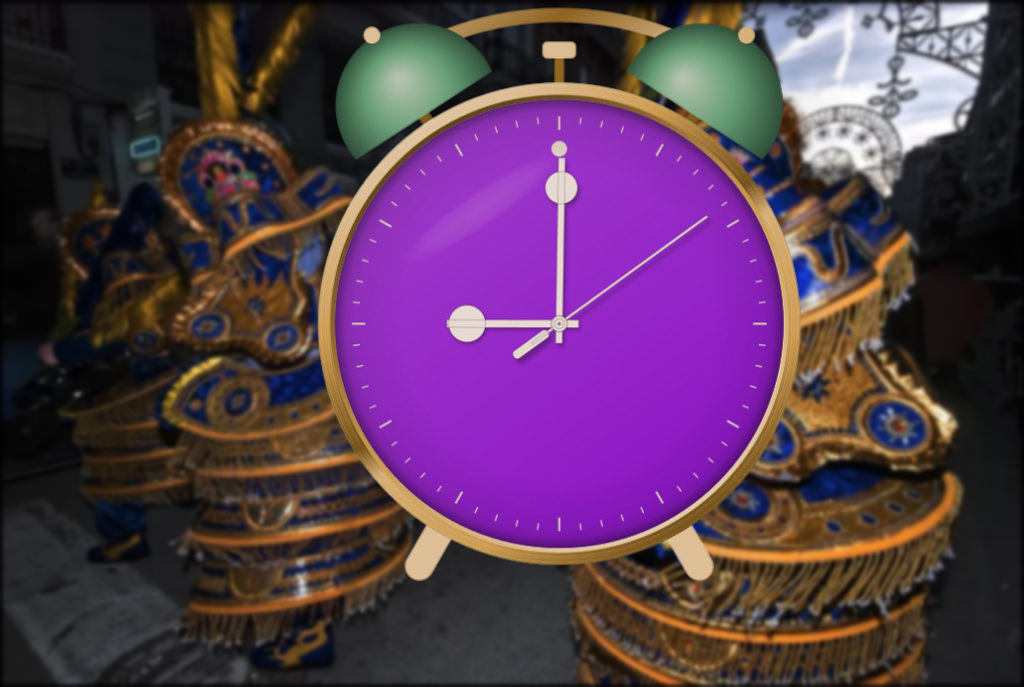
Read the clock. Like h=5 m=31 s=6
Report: h=9 m=0 s=9
